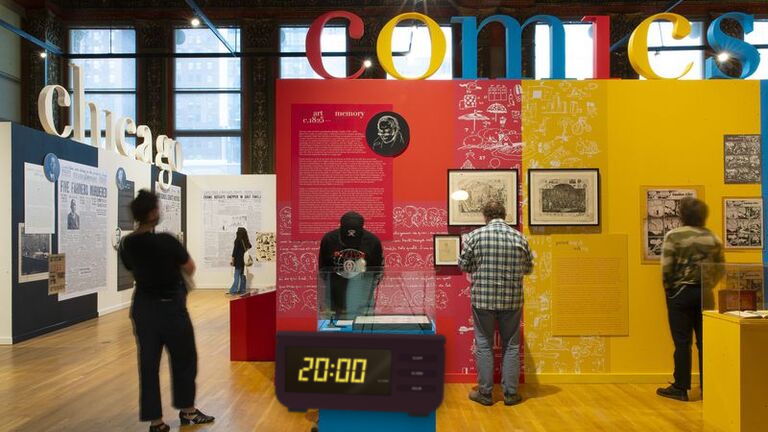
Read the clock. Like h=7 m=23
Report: h=20 m=0
